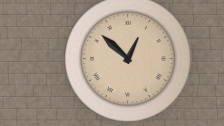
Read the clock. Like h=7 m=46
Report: h=12 m=52
